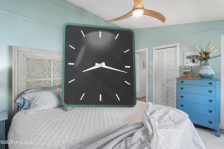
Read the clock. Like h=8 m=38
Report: h=8 m=17
